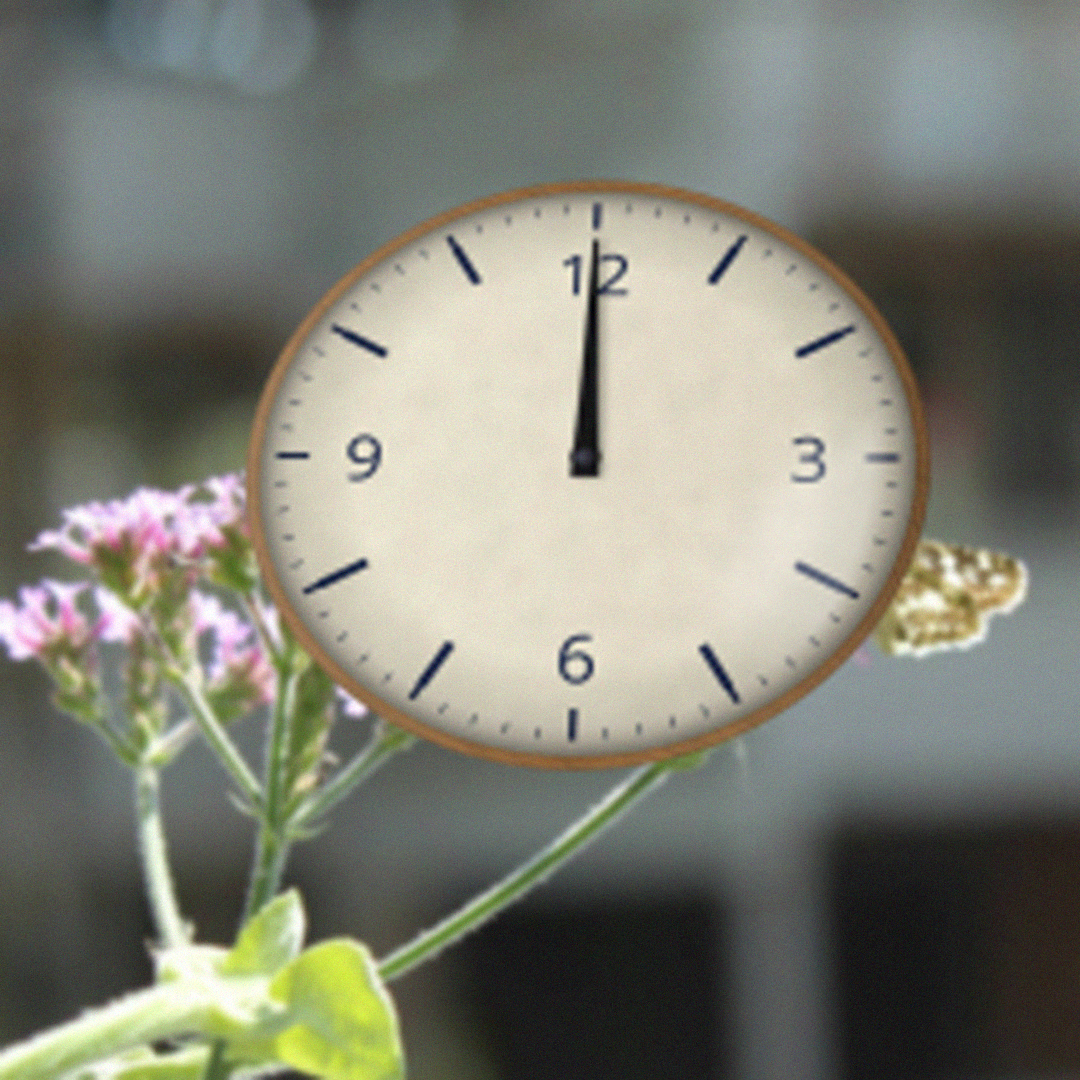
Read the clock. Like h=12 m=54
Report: h=12 m=0
